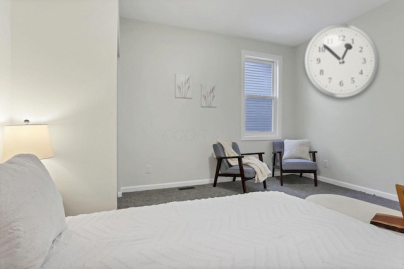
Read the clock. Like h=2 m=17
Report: h=12 m=52
